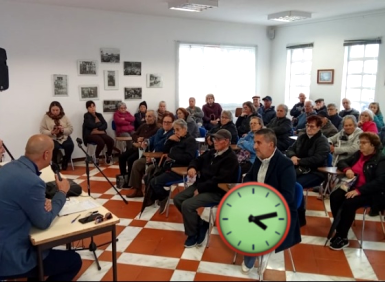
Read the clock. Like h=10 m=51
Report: h=4 m=13
